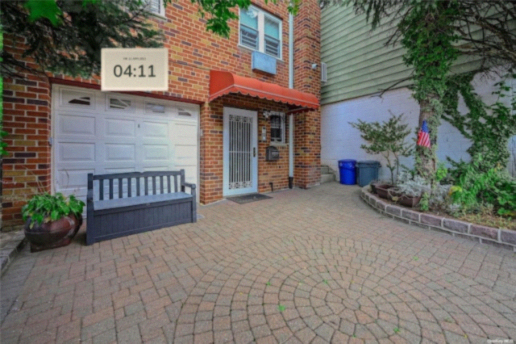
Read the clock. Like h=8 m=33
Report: h=4 m=11
